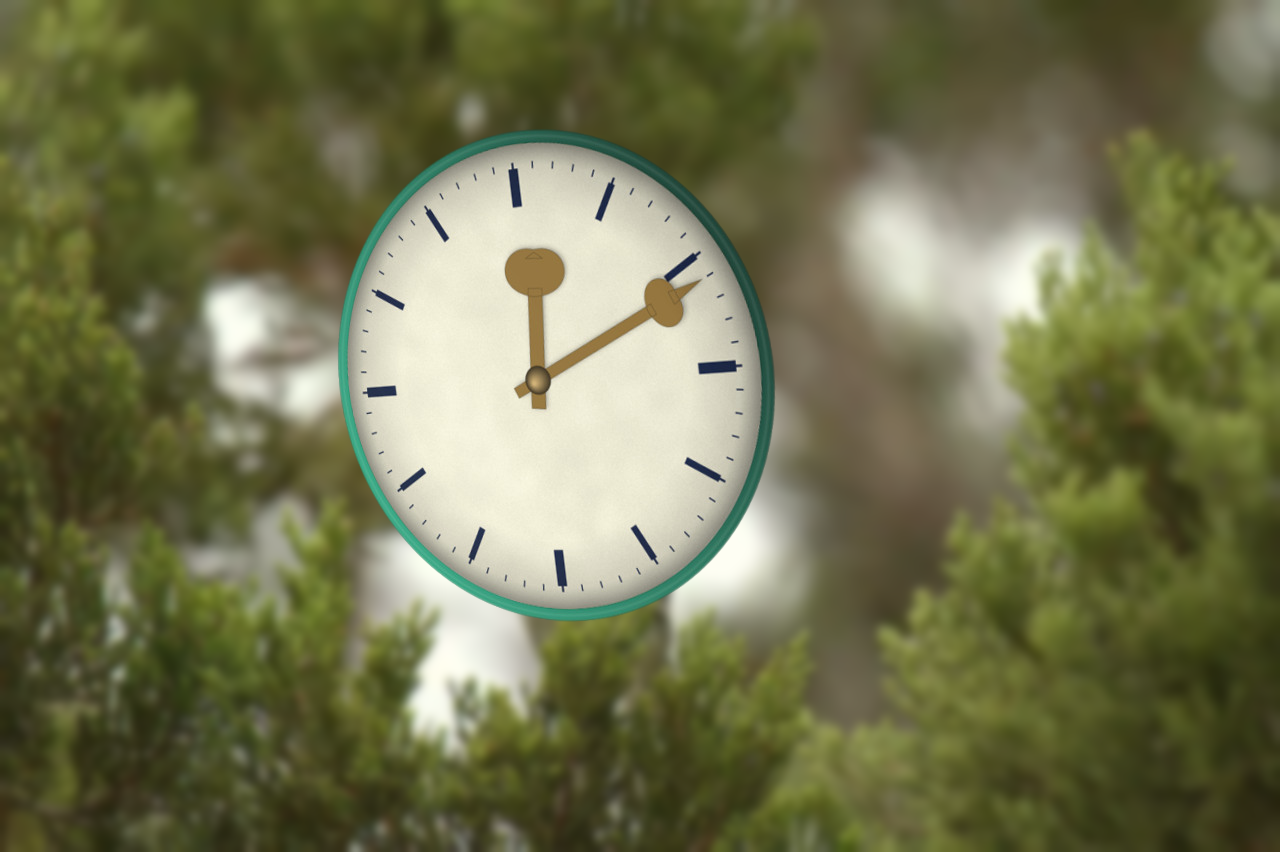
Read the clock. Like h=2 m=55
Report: h=12 m=11
